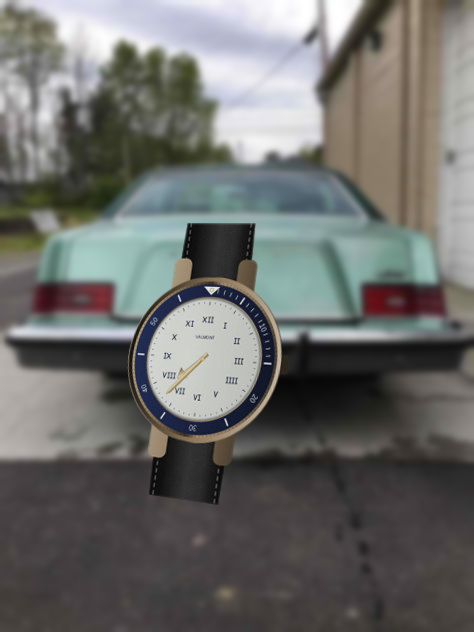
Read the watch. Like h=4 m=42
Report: h=7 m=37
